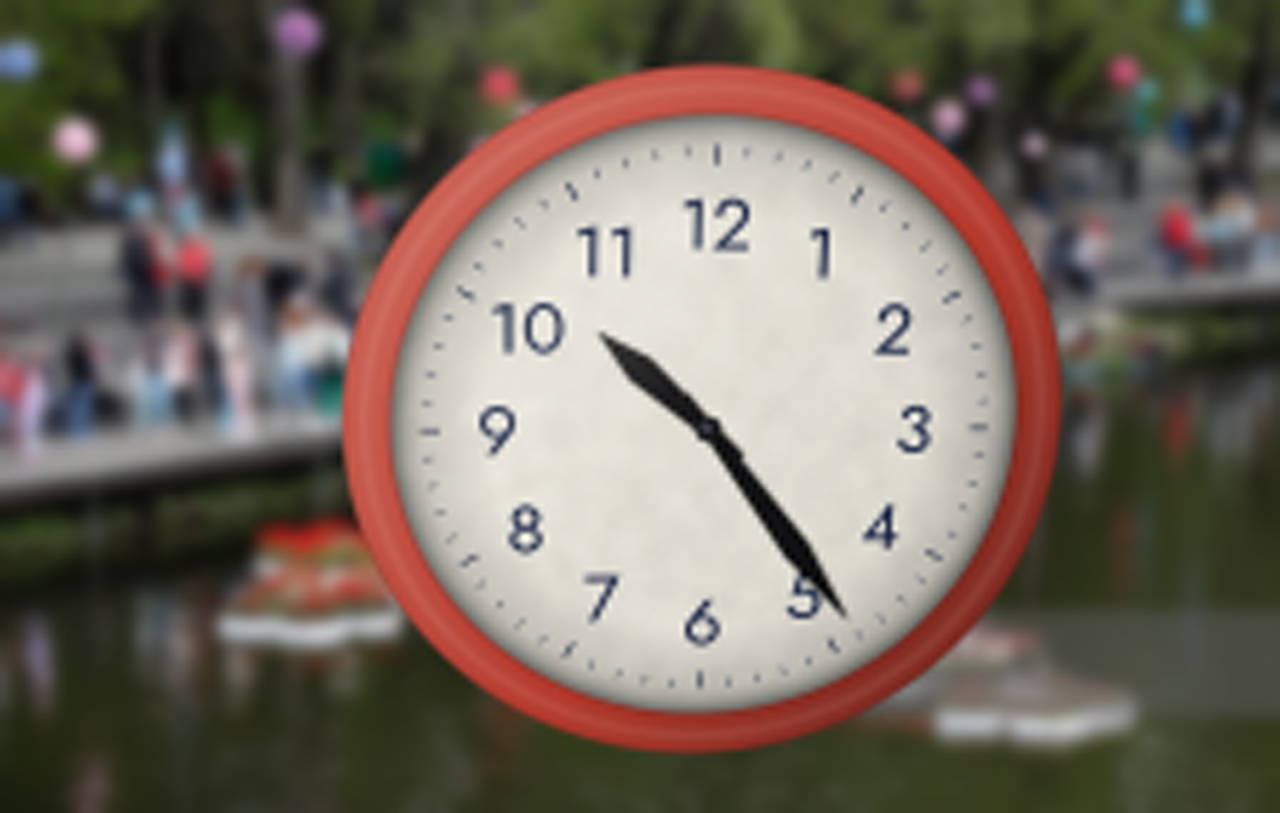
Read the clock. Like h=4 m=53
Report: h=10 m=24
